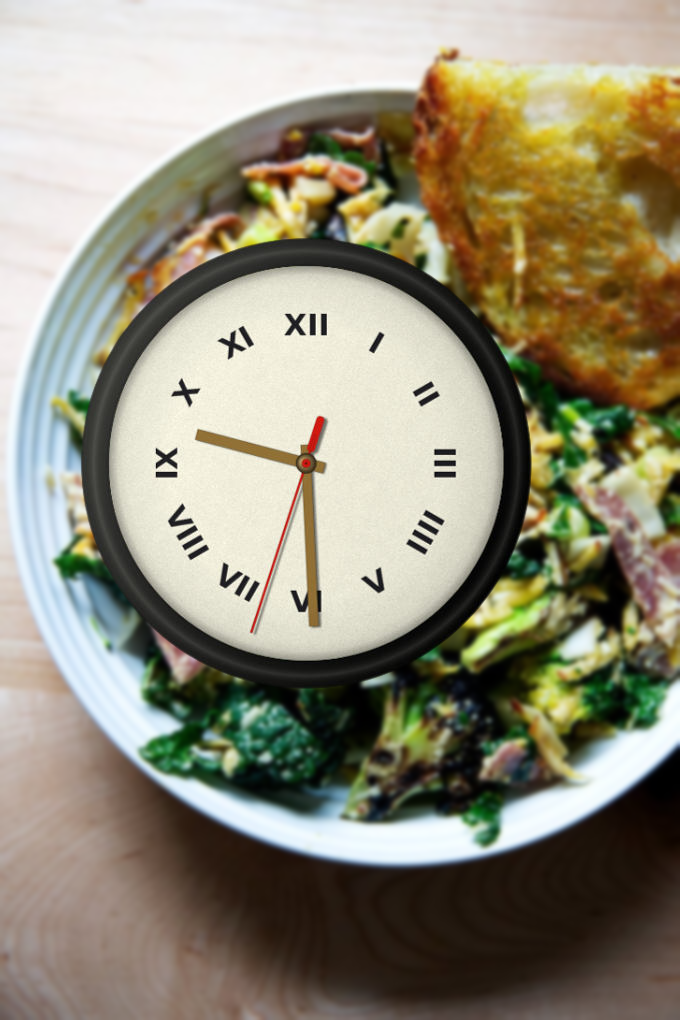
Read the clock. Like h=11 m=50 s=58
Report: h=9 m=29 s=33
